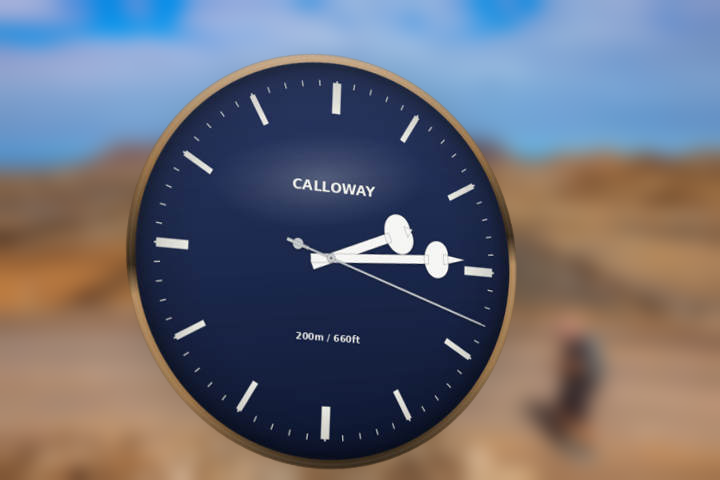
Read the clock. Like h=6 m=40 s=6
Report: h=2 m=14 s=18
